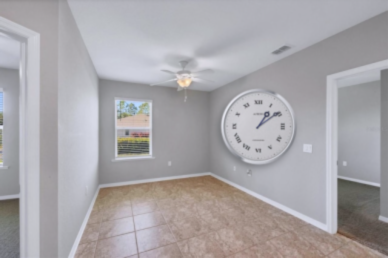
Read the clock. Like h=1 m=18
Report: h=1 m=9
